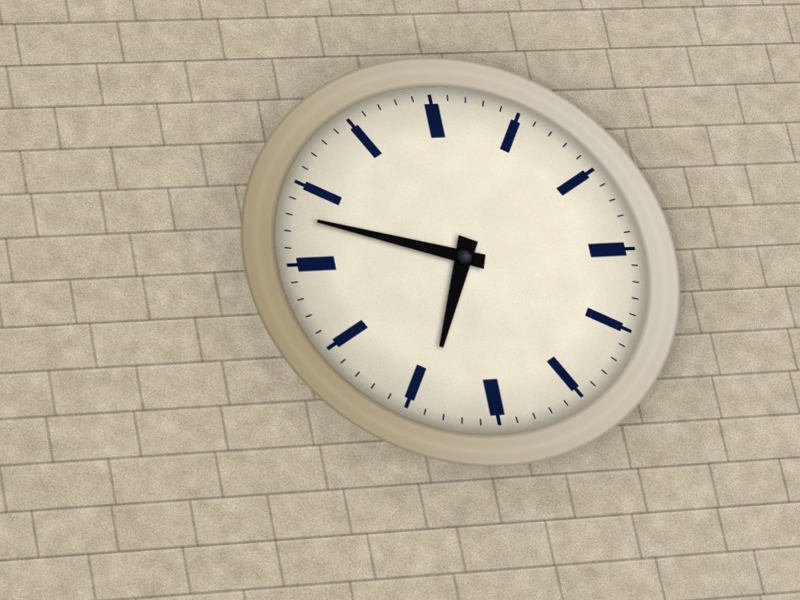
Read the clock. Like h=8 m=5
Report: h=6 m=48
